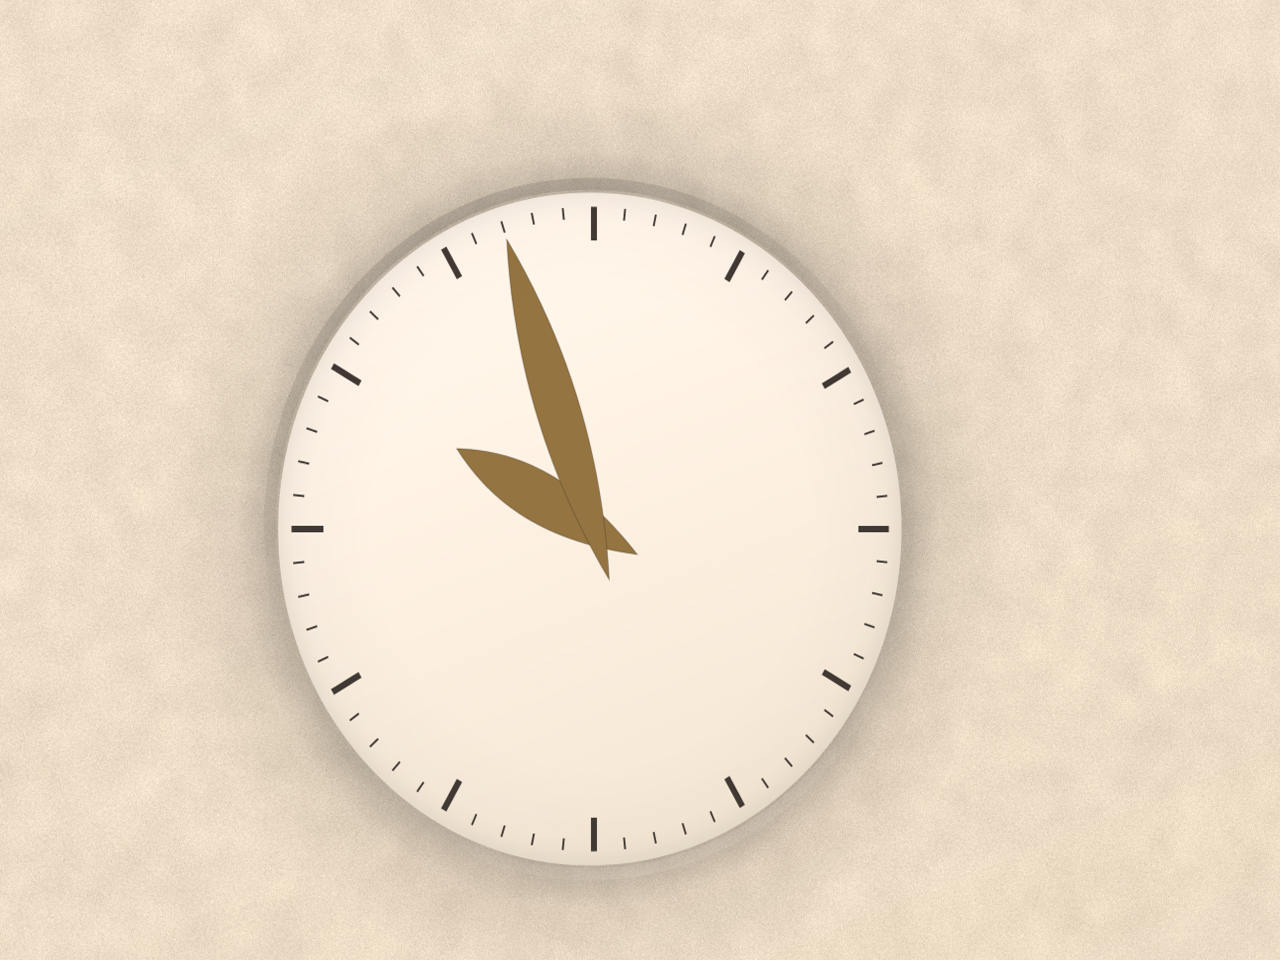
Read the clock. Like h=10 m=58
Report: h=9 m=57
